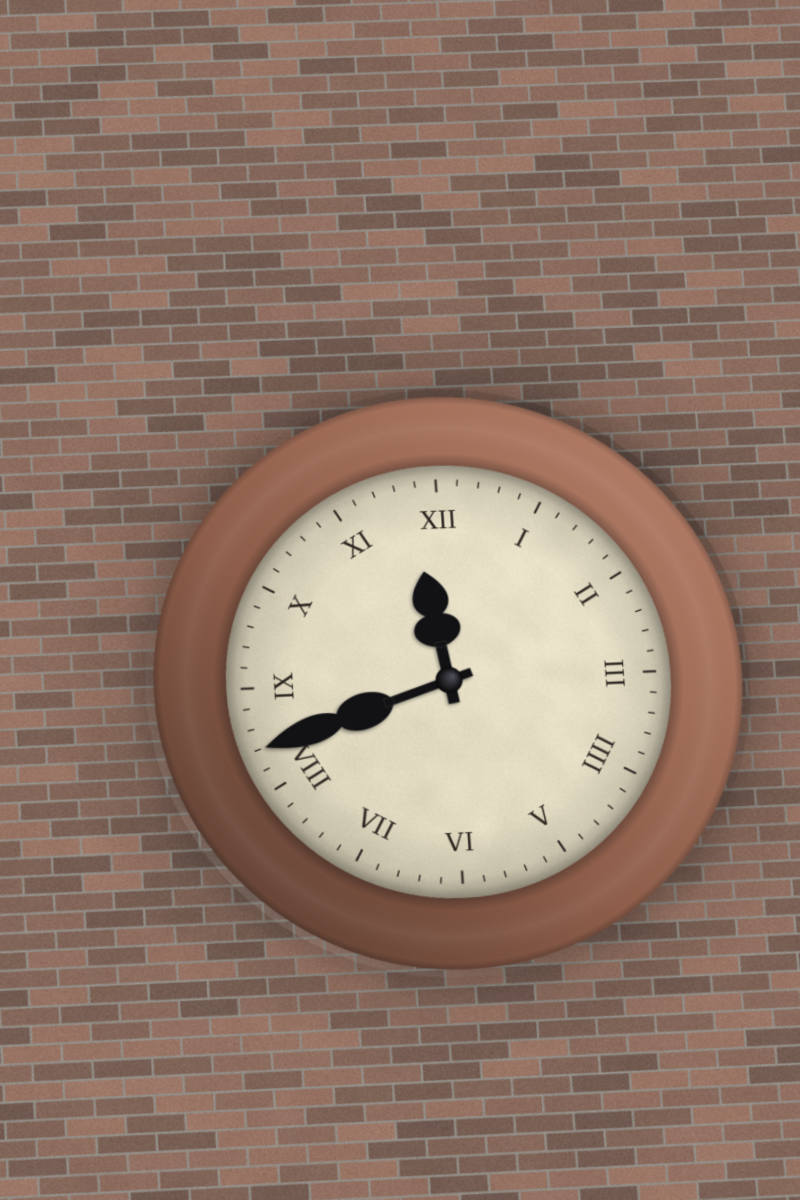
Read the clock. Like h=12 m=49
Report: h=11 m=42
